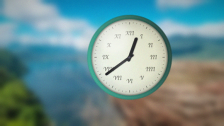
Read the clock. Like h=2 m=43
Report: h=12 m=39
